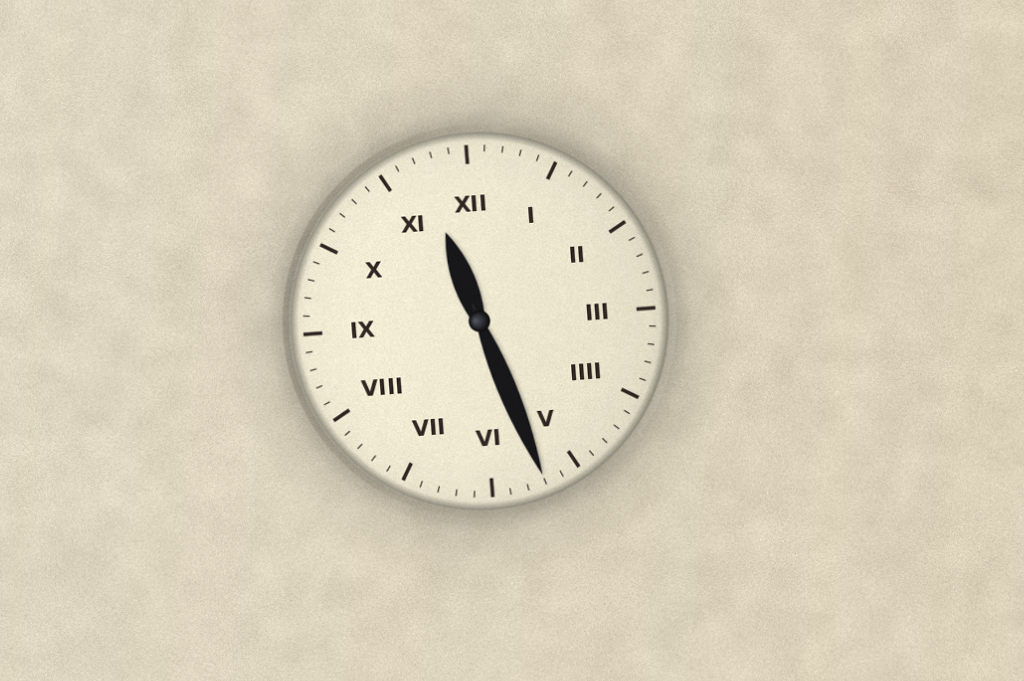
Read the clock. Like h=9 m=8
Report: h=11 m=27
